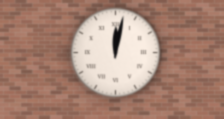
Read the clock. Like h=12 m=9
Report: h=12 m=2
